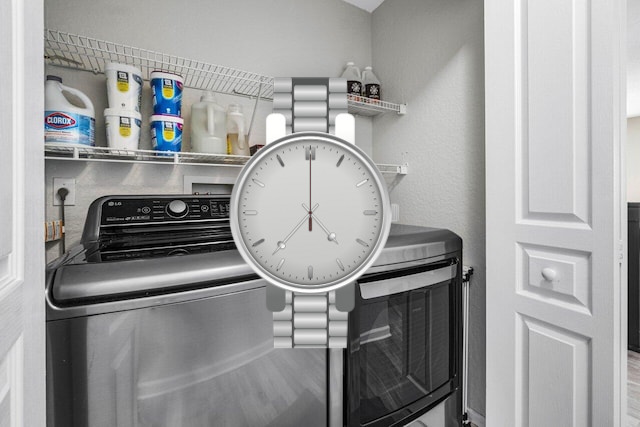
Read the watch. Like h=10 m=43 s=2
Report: h=4 m=37 s=0
